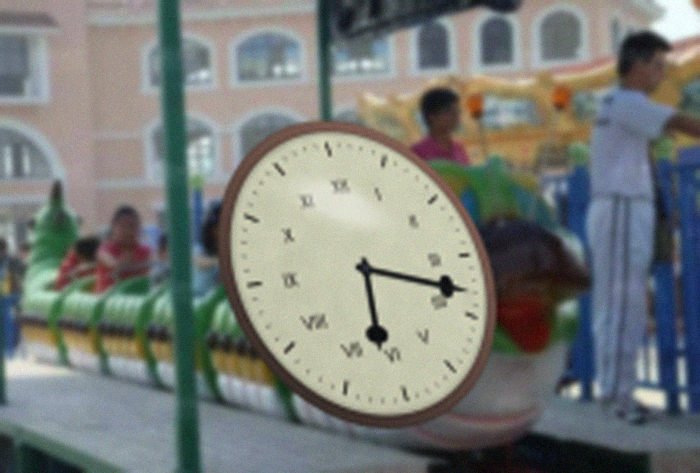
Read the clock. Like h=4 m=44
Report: h=6 m=18
